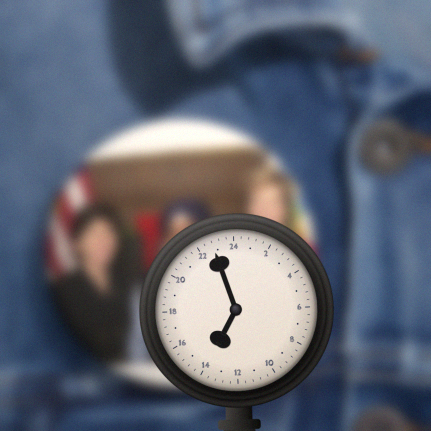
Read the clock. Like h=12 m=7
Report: h=13 m=57
